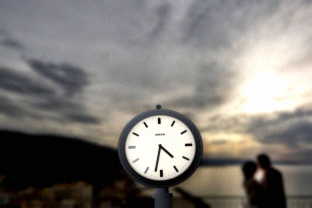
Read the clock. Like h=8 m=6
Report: h=4 m=32
